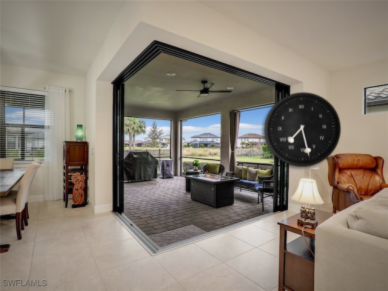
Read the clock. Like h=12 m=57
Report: h=7 m=28
